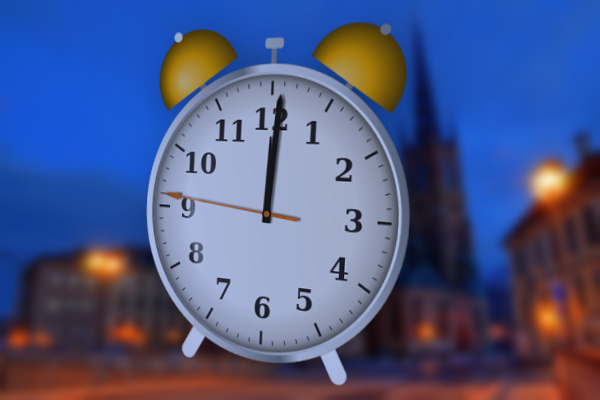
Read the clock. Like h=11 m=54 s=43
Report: h=12 m=0 s=46
